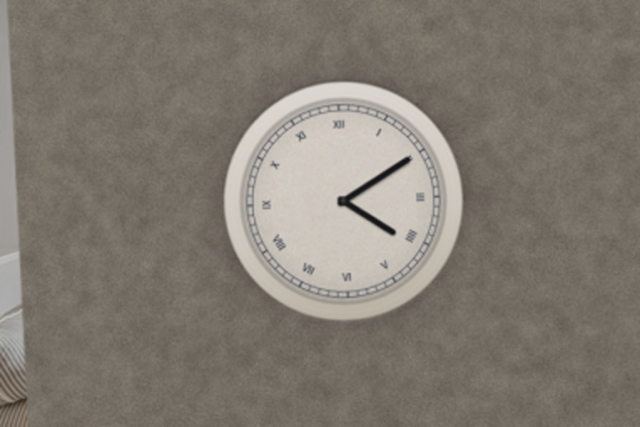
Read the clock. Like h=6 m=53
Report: h=4 m=10
